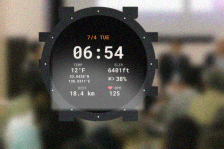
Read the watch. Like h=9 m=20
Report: h=6 m=54
